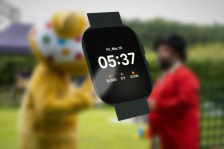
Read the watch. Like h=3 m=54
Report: h=5 m=37
